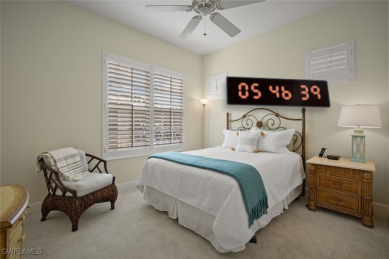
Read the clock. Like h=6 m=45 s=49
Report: h=5 m=46 s=39
